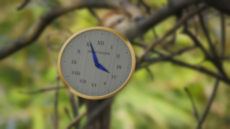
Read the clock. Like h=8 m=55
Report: h=3 m=56
